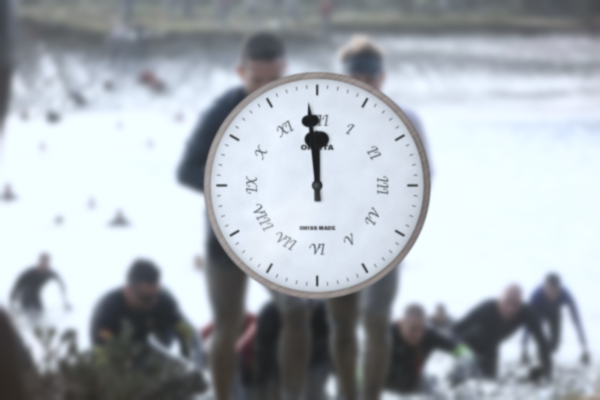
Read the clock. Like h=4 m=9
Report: h=11 m=59
